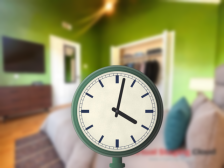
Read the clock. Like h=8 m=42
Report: h=4 m=2
